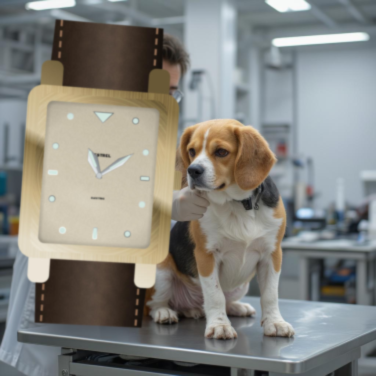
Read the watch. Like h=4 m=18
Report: h=11 m=9
